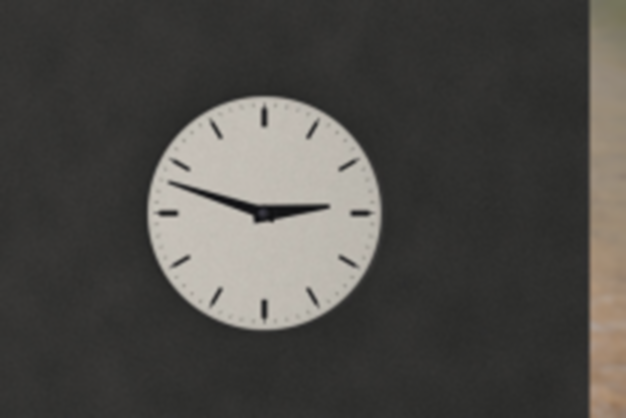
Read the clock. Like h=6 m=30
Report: h=2 m=48
